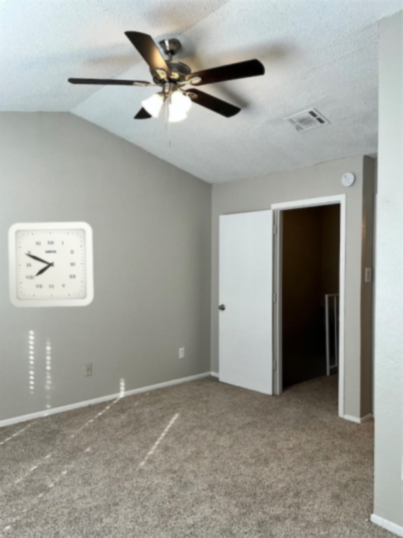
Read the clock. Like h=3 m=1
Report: h=7 m=49
